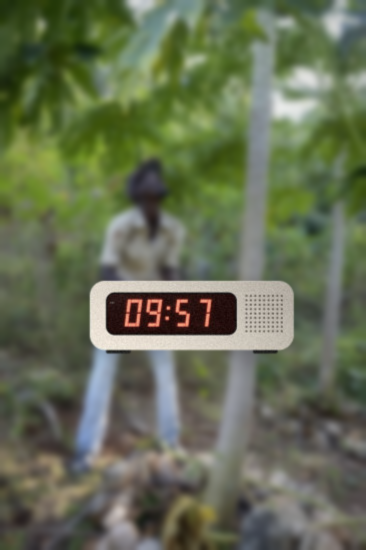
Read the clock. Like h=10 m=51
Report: h=9 m=57
